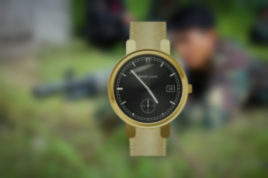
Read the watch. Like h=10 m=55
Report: h=4 m=53
